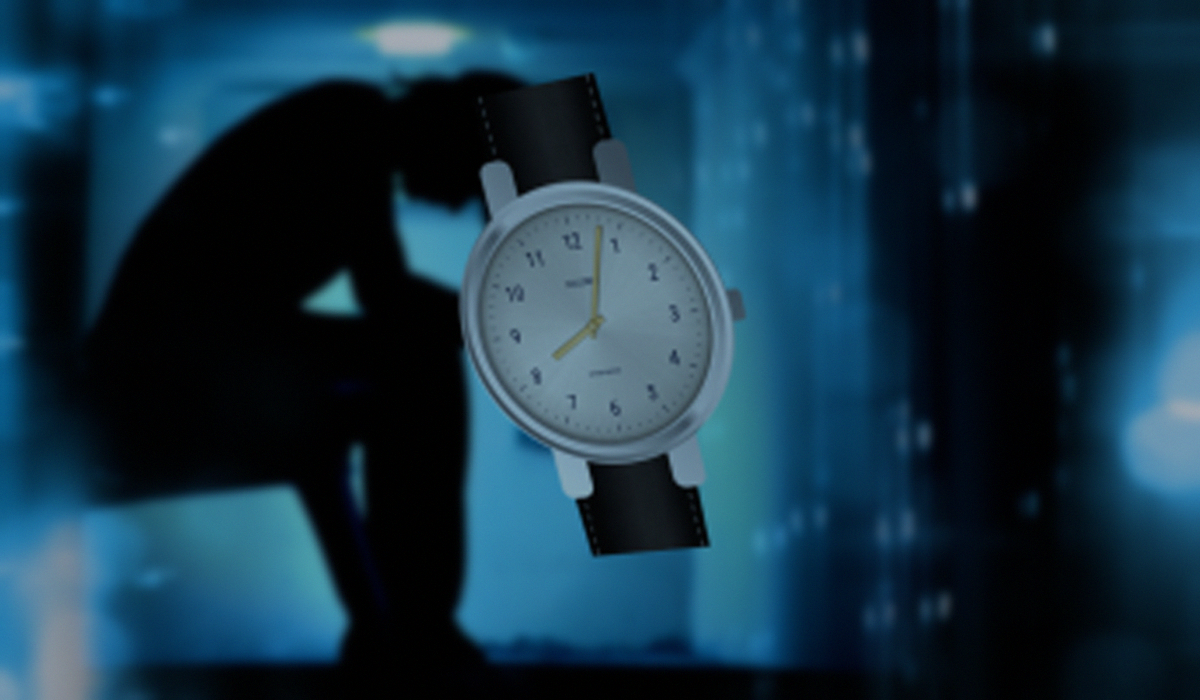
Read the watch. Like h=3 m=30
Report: h=8 m=3
